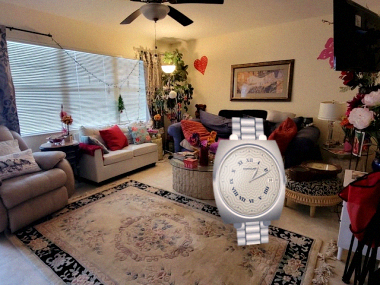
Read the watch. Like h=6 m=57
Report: h=1 m=11
